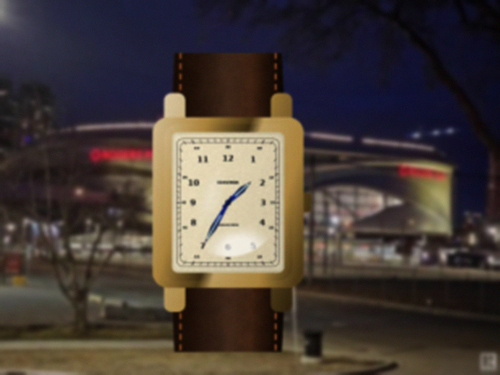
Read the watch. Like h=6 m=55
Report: h=1 m=35
